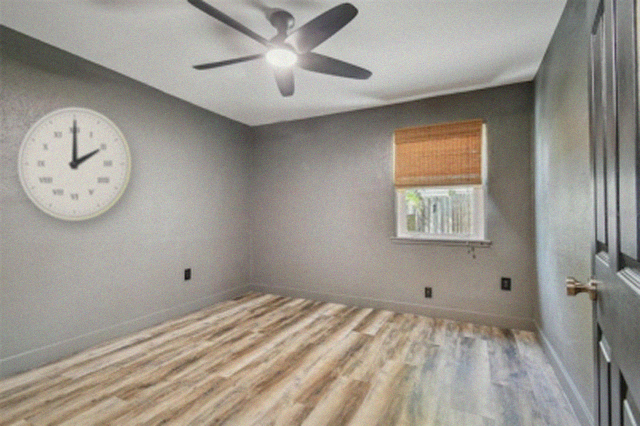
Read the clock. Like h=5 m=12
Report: h=2 m=0
